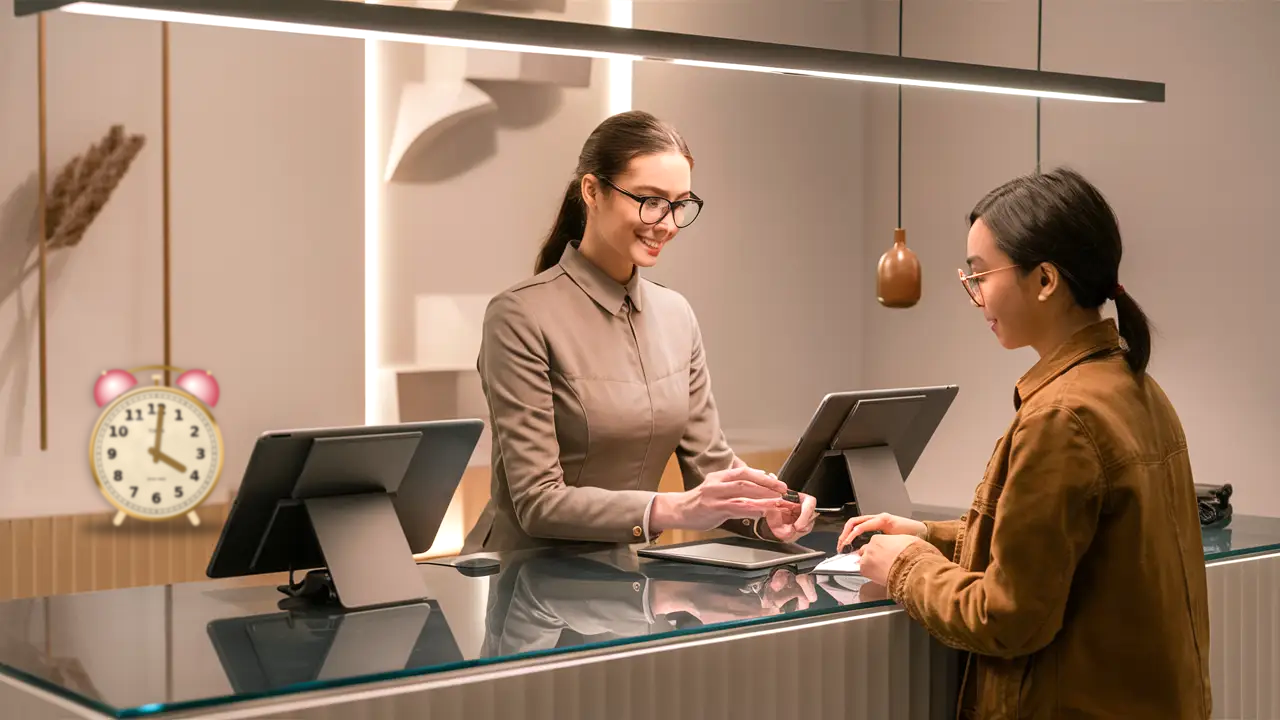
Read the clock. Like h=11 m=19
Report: h=4 m=1
